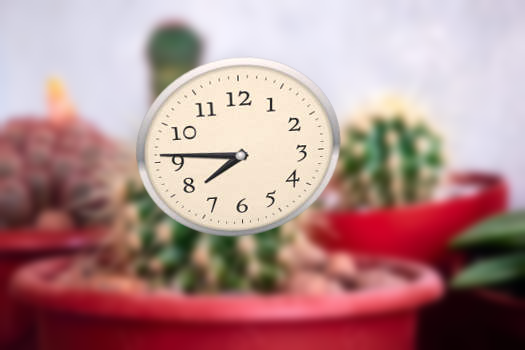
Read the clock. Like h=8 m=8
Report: h=7 m=46
